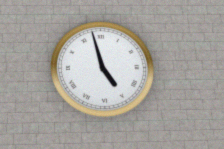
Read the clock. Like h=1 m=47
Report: h=4 m=58
